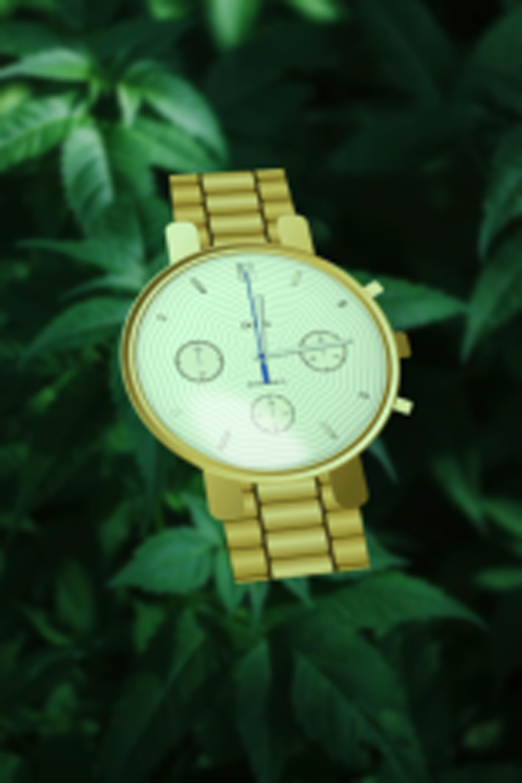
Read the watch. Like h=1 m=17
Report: h=12 m=14
